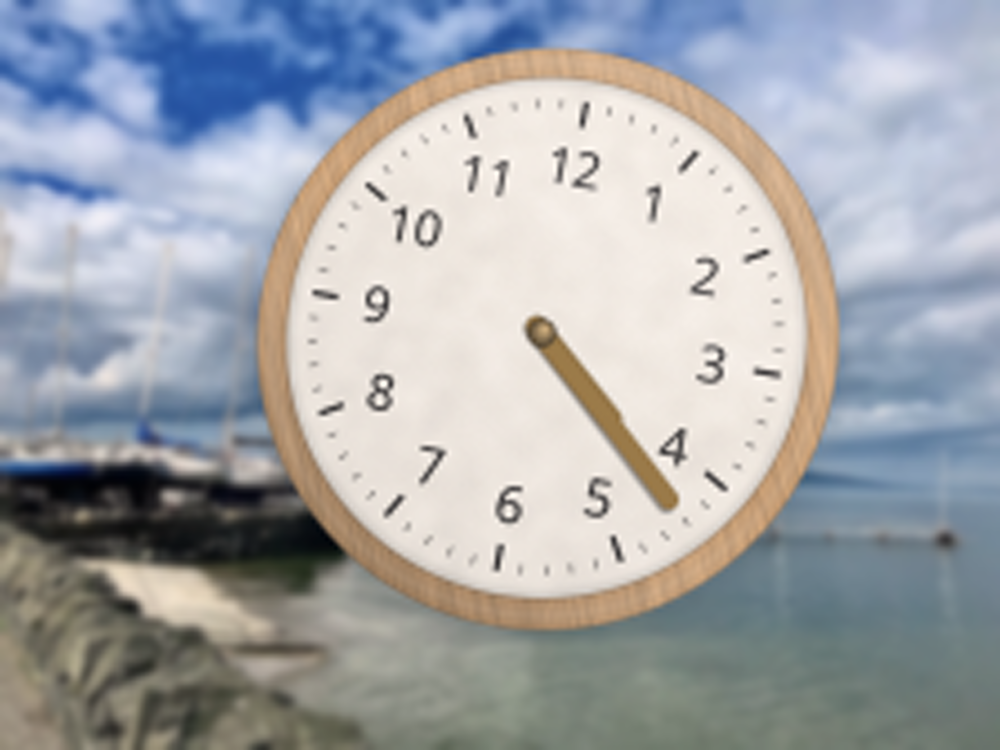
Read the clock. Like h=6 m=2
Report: h=4 m=22
